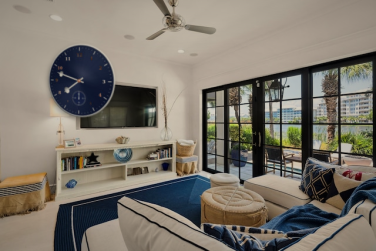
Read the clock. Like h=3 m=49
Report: h=7 m=48
